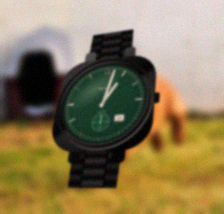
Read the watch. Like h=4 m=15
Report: h=1 m=2
